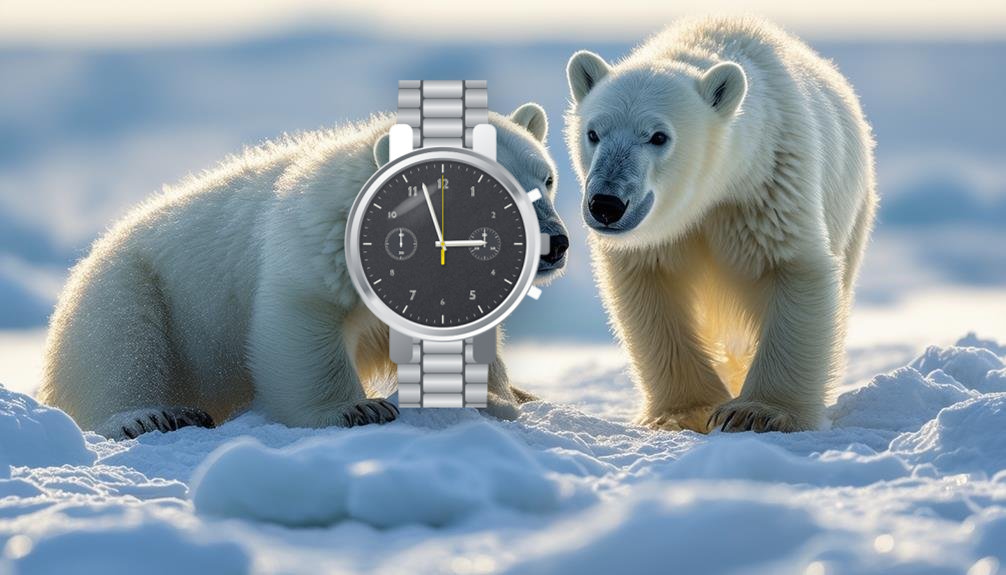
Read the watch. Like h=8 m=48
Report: h=2 m=57
